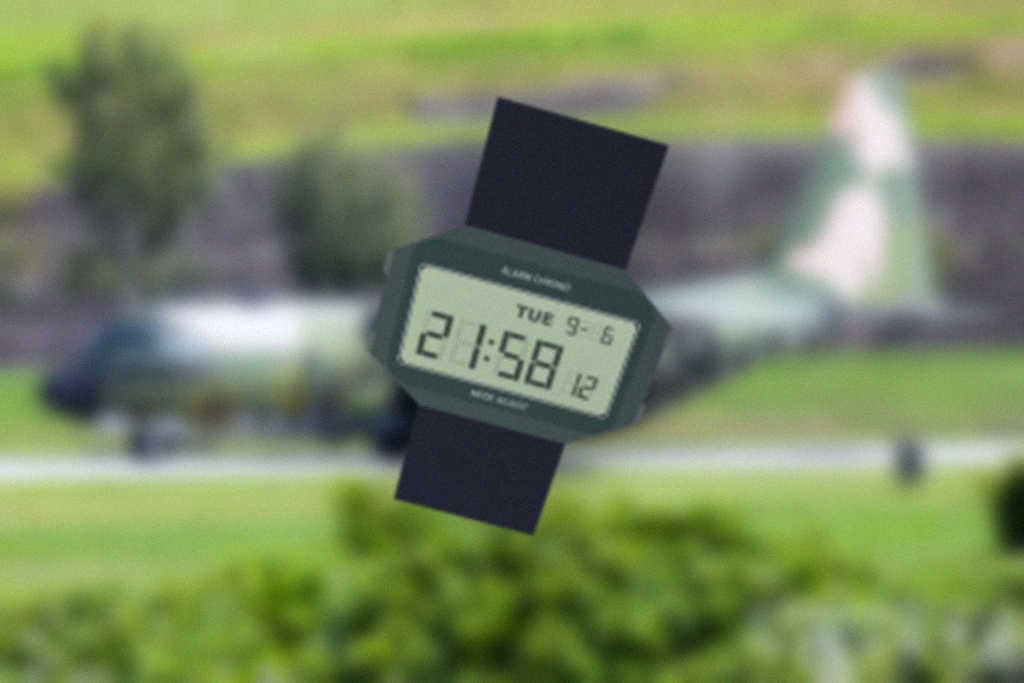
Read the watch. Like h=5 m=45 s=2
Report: h=21 m=58 s=12
